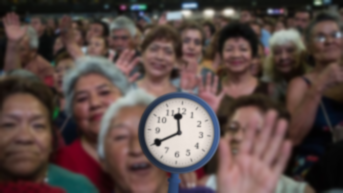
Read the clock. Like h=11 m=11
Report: h=11 m=40
